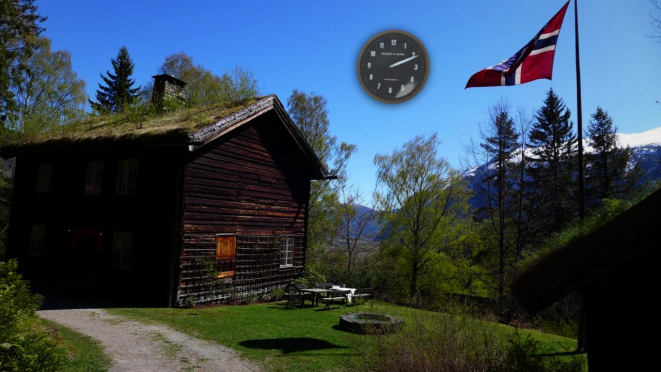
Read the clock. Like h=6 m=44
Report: h=2 m=11
